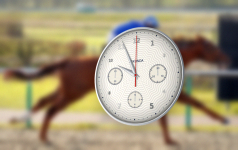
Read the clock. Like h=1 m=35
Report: h=9 m=56
